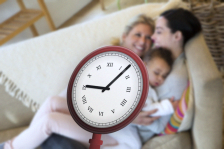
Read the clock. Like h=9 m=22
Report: h=9 m=7
